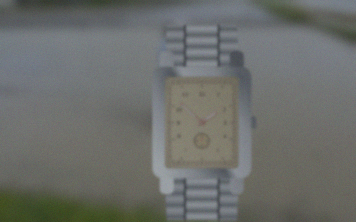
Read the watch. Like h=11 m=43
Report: h=1 m=52
